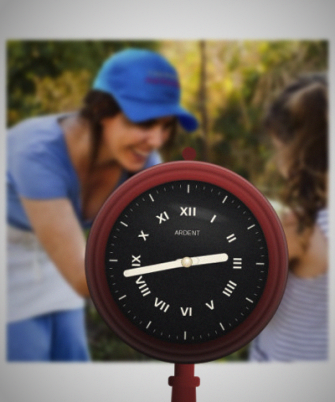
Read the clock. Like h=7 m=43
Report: h=2 m=43
